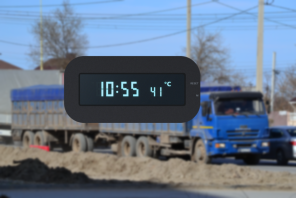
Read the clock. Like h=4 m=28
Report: h=10 m=55
